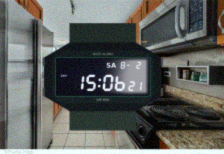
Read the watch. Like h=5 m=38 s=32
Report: h=15 m=6 s=21
